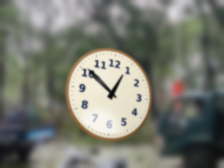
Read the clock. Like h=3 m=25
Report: h=12 m=51
